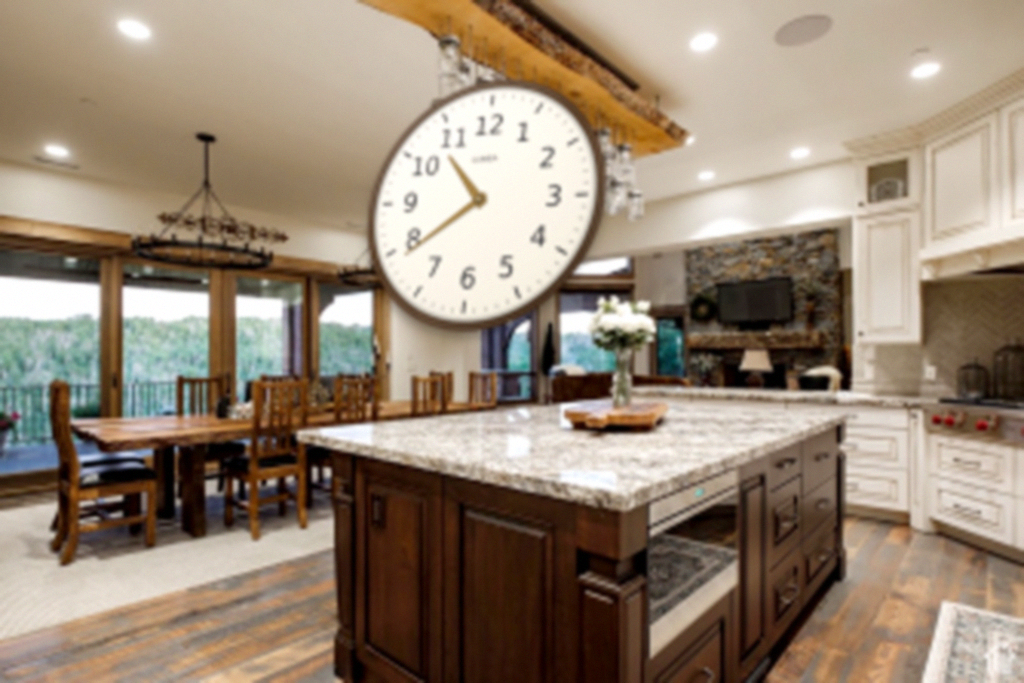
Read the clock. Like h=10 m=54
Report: h=10 m=39
